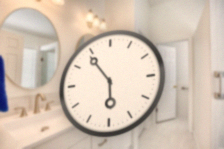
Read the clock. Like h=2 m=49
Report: h=5 m=54
